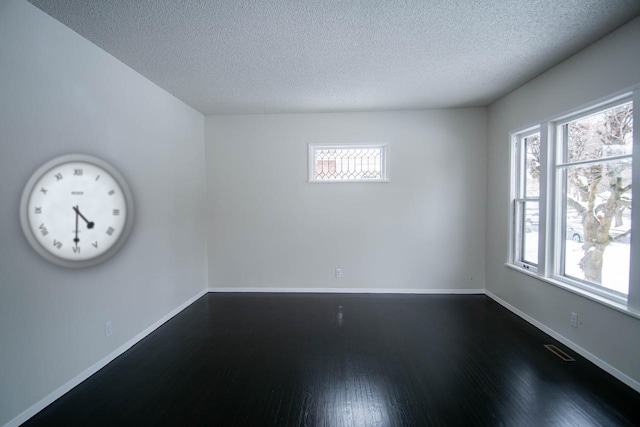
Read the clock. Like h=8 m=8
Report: h=4 m=30
